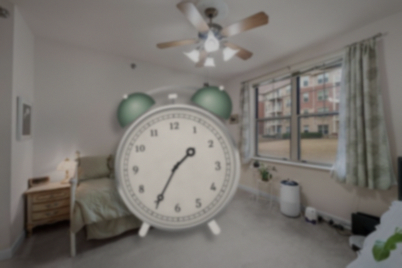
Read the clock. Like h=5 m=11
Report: h=1 m=35
